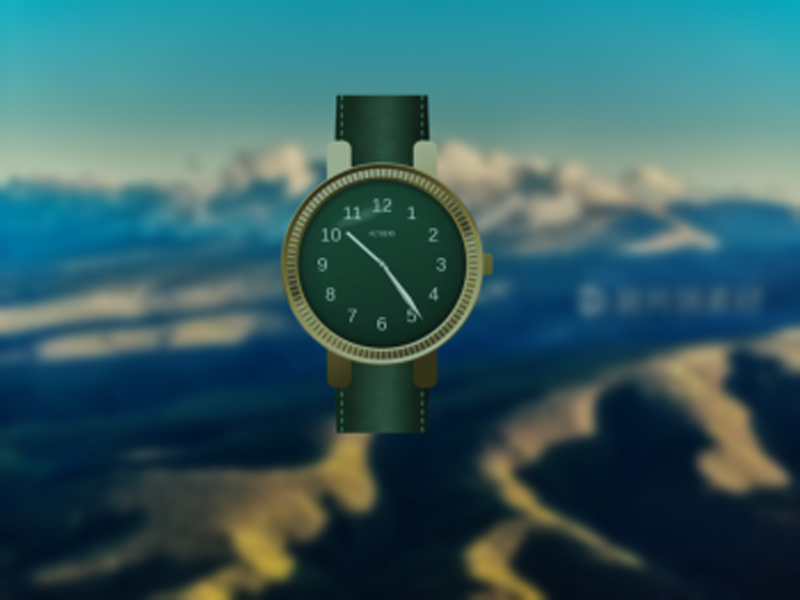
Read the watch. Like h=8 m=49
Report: h=10 m=24
